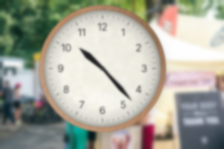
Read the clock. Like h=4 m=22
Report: h=10 m=23
